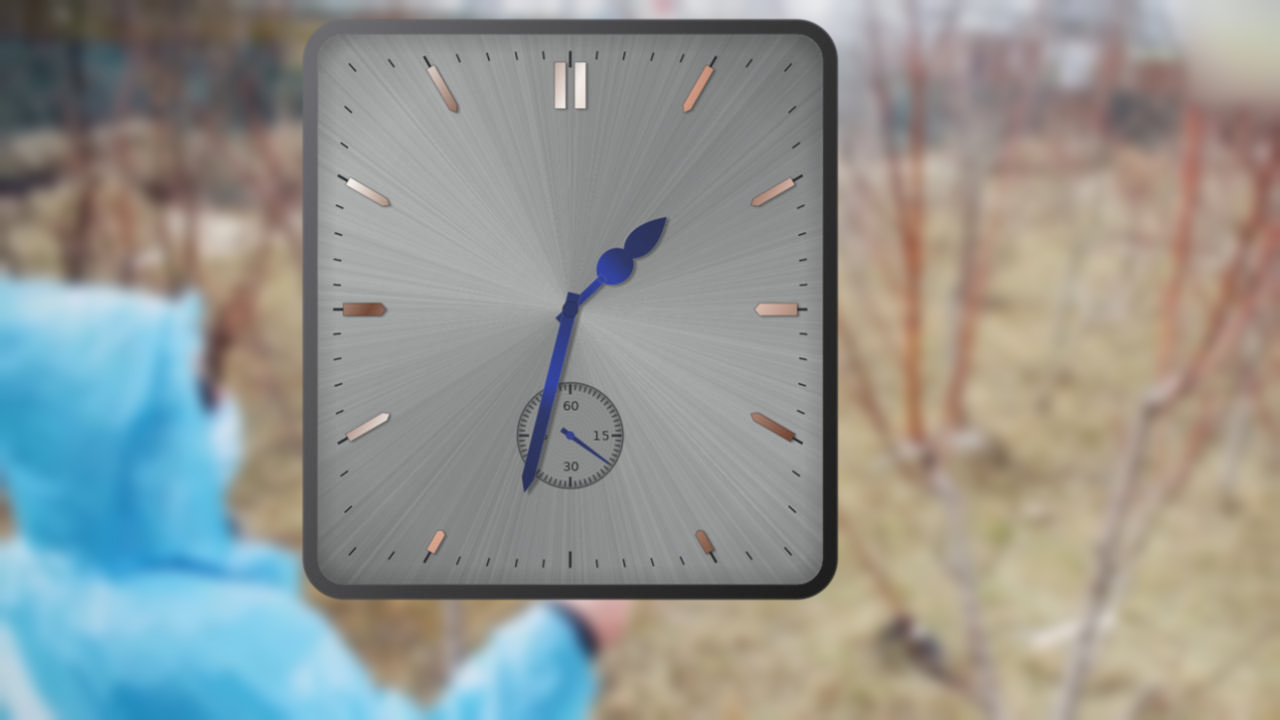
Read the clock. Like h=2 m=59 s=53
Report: h=1 m=32 s=21
